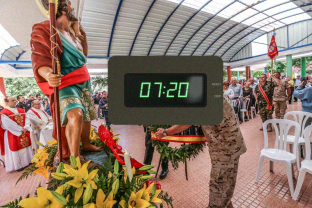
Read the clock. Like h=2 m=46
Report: h=7 m=20
